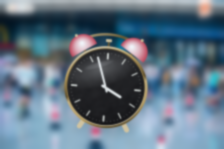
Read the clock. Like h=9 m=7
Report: h=3 m=57
